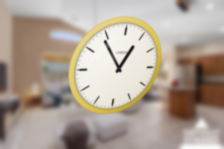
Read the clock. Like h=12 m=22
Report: h=12 m=54
